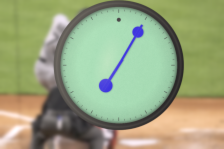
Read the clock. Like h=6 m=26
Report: h=7 m=5
